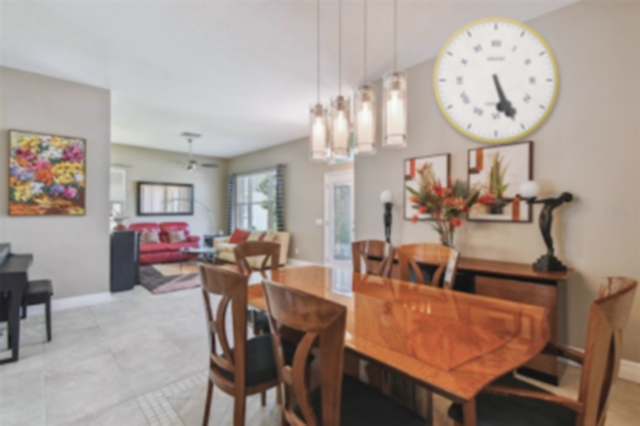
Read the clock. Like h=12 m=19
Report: h=5 m=26
